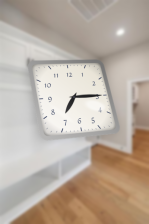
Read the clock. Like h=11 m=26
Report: h=7 m=15
